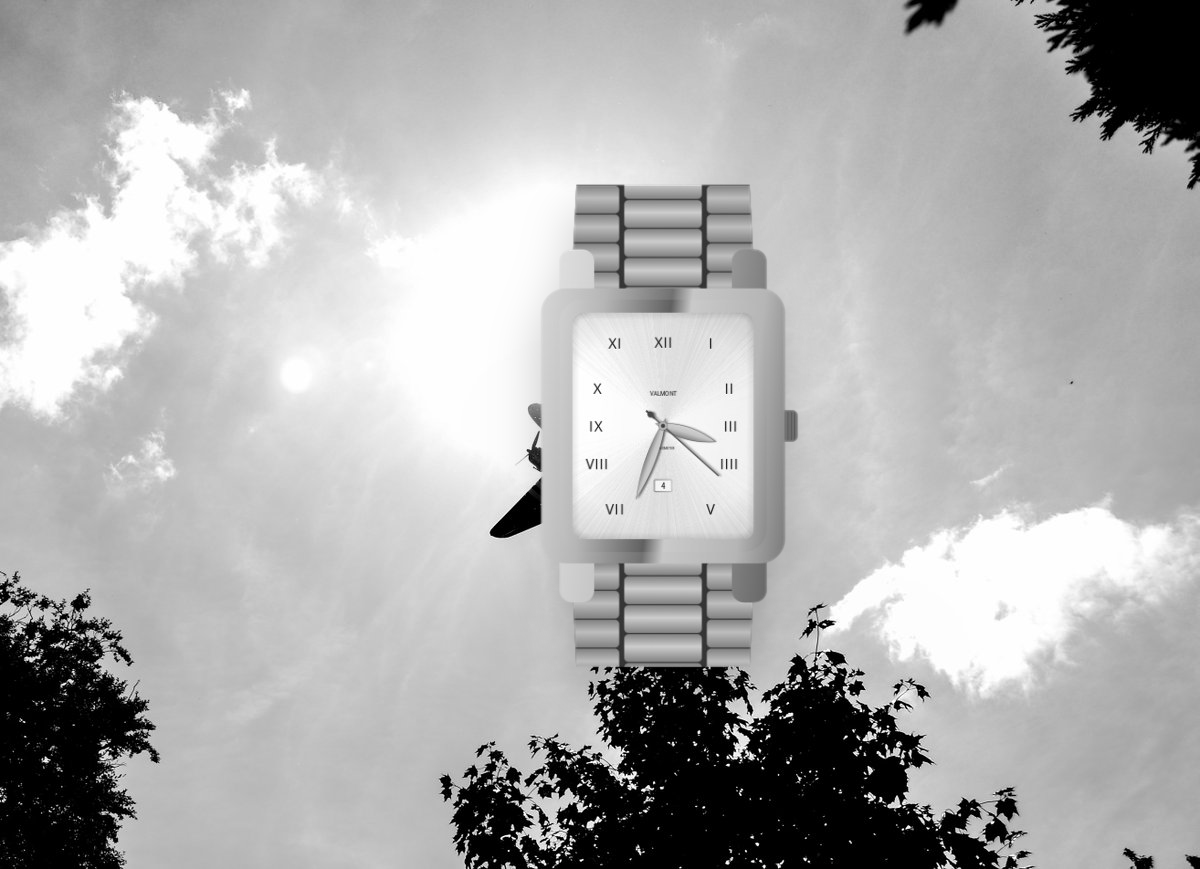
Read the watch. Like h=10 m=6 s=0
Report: h=3 m=33 s=22
